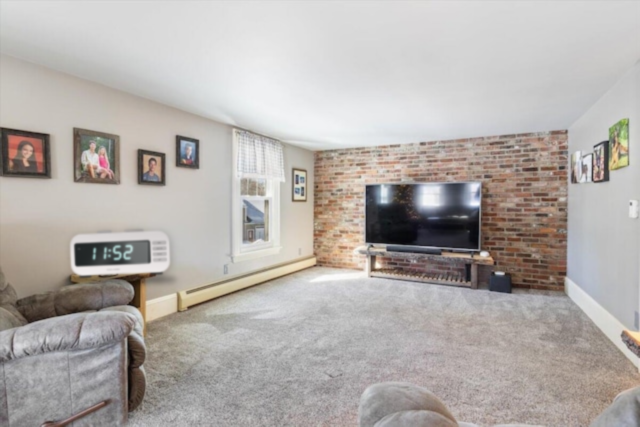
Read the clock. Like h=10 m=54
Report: h=11 m=52
